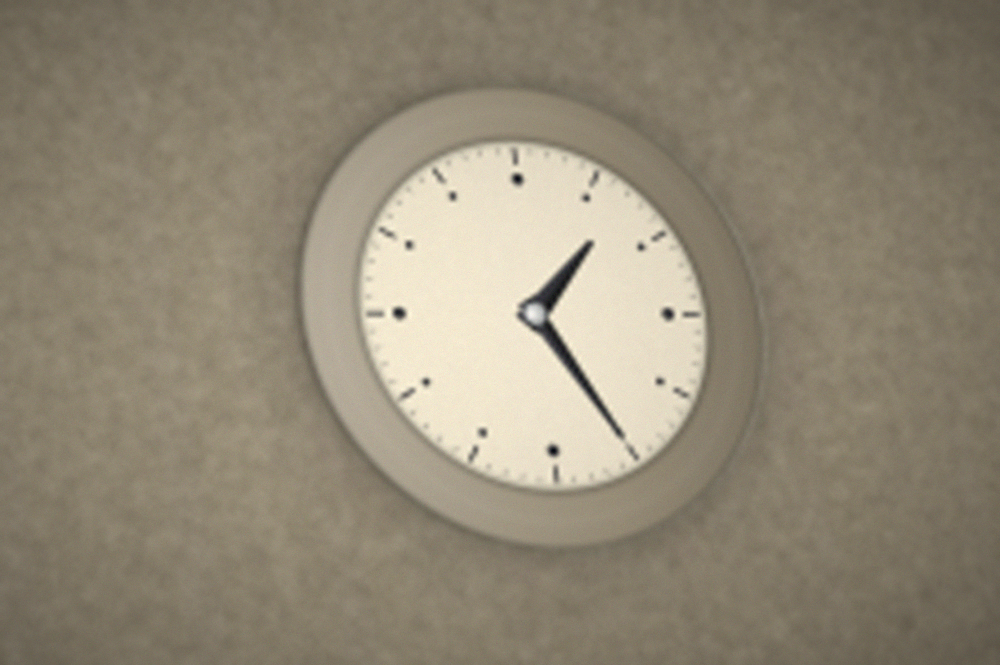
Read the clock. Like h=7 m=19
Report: h=1 m=25
